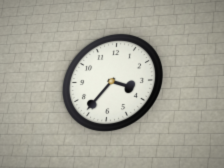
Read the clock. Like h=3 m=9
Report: h=3 m=36
